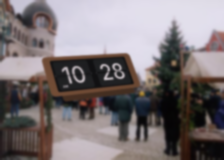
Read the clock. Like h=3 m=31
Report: h=10 m=28
